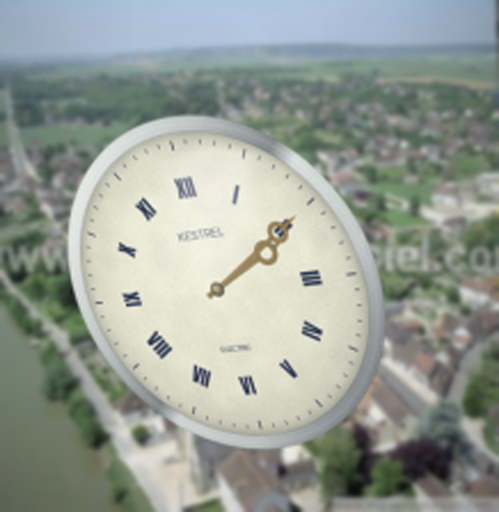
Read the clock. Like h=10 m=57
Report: h=2 m=10
